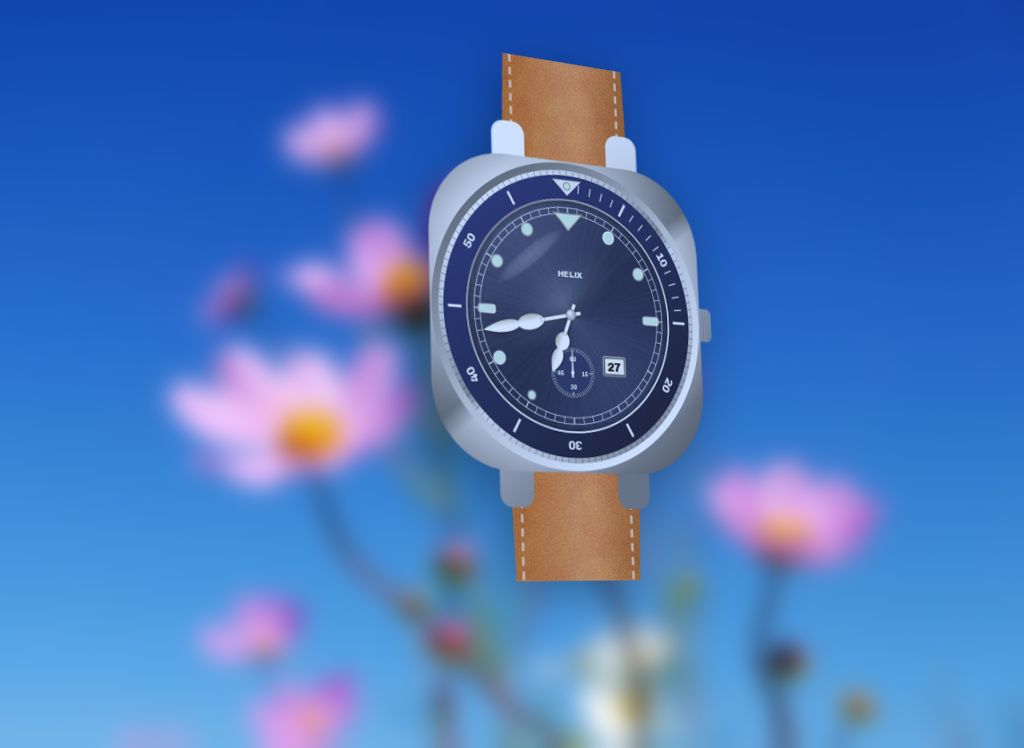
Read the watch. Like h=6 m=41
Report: h=6 m=43
